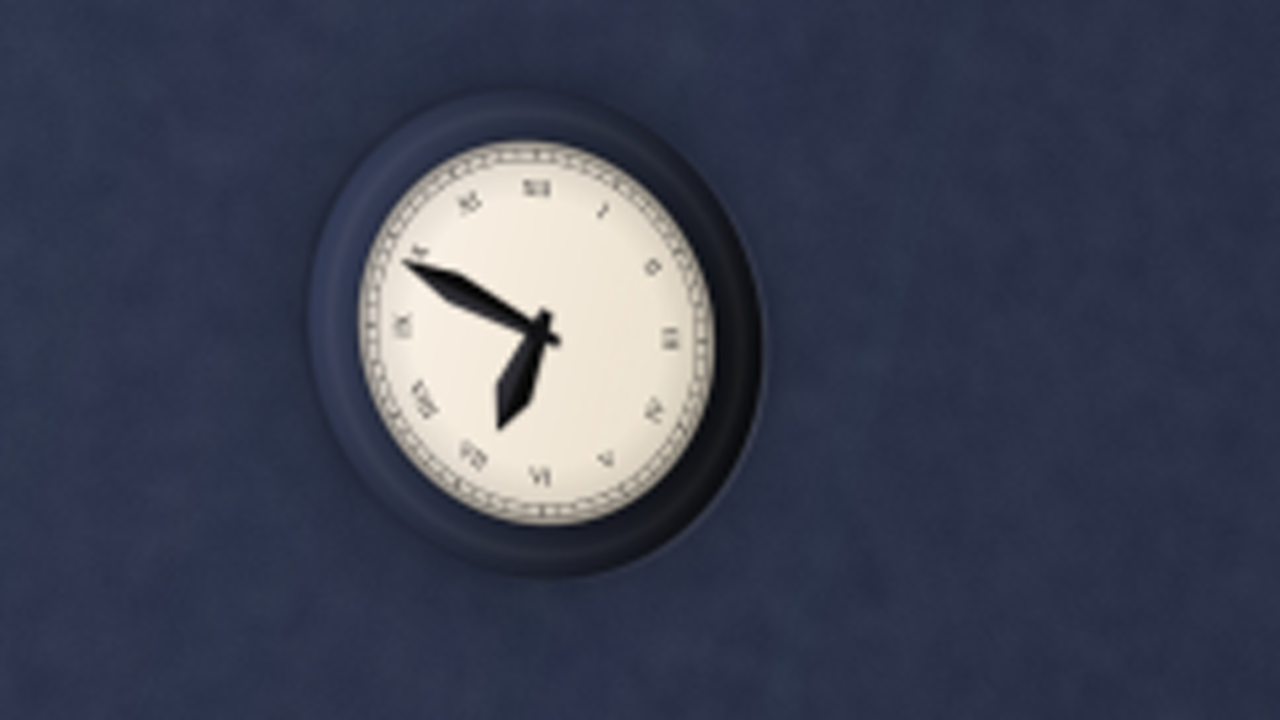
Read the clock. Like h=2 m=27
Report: h=6 m=49
